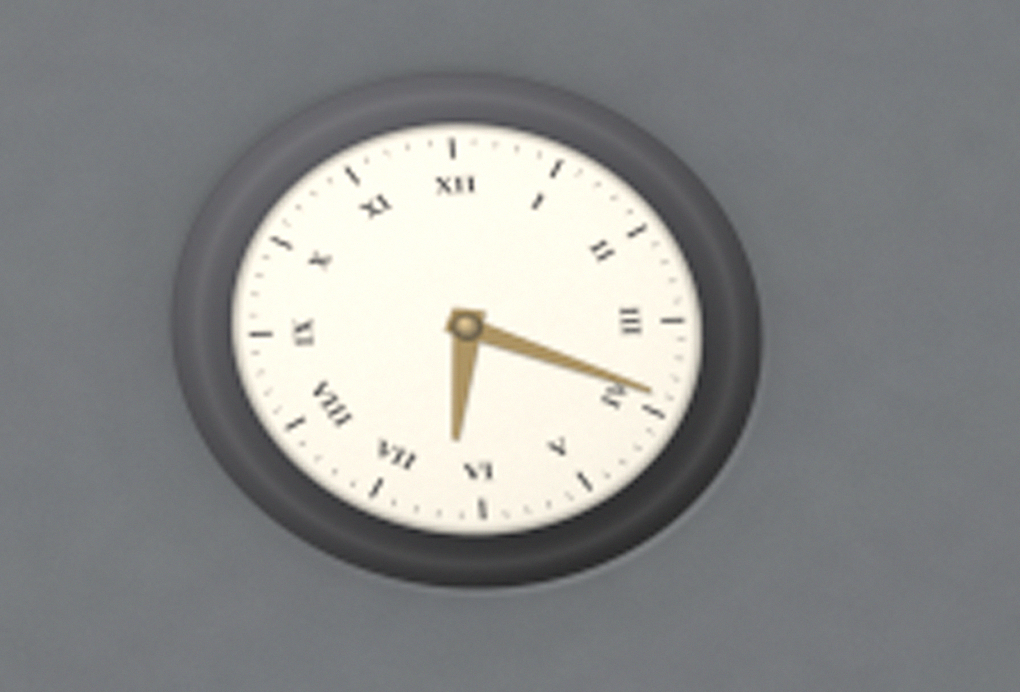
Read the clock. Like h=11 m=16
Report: h=6 m=19
